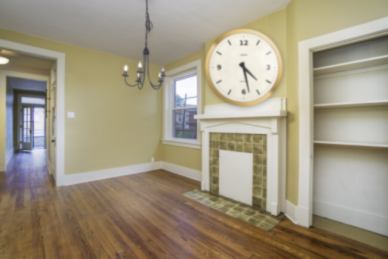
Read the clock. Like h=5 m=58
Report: h=4 m=28
